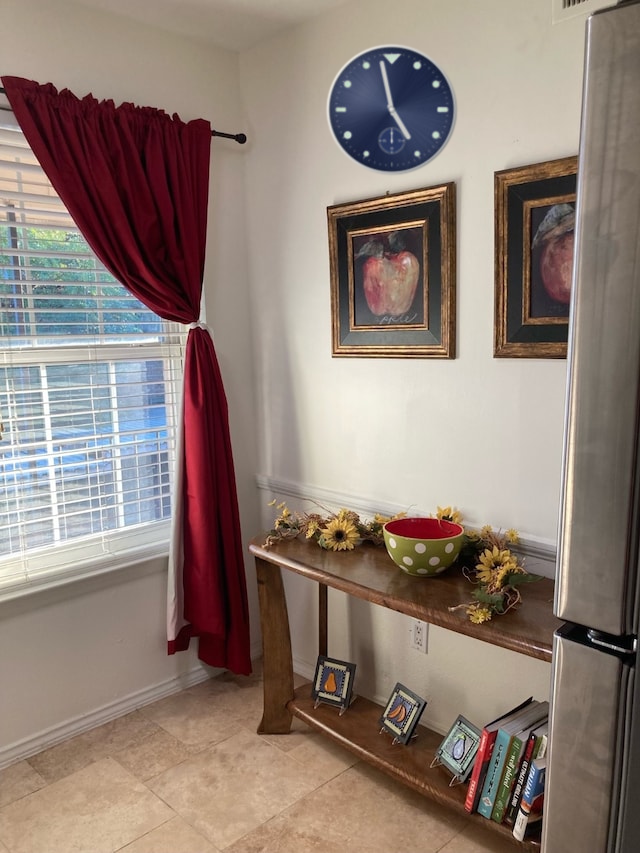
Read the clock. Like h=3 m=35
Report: h=4 m=58
